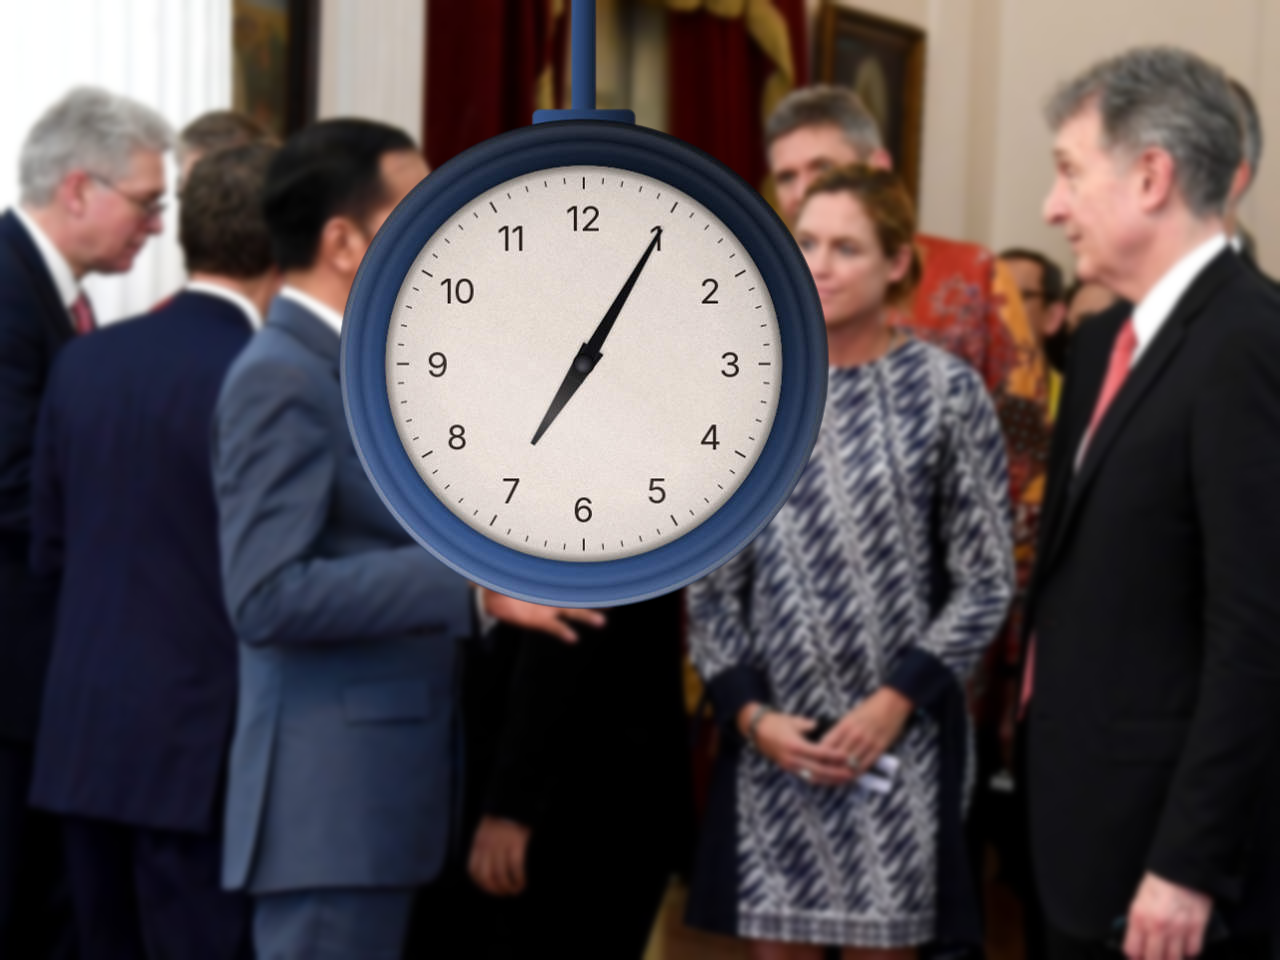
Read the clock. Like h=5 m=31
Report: h=7 m=5
